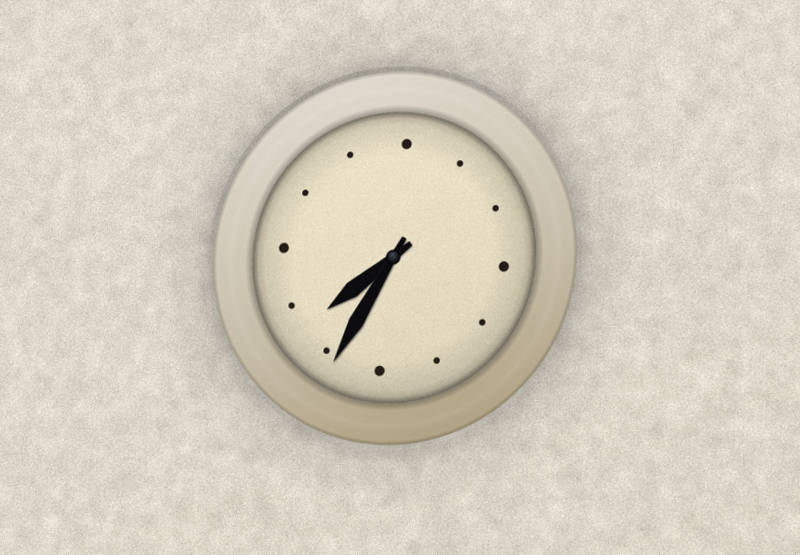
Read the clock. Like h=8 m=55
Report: h=7 m=34
